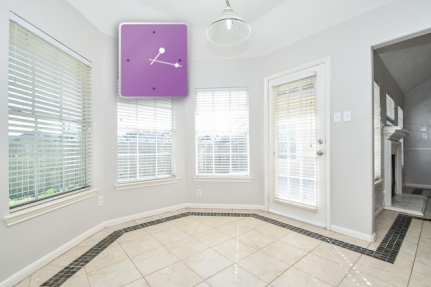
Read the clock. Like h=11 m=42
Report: h=1 m=17
